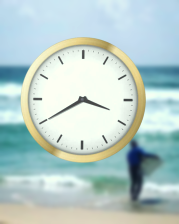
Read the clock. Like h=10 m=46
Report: h=3 m=40
